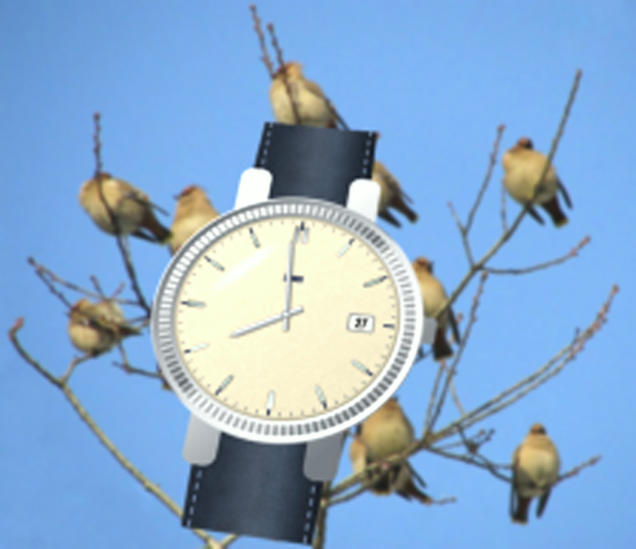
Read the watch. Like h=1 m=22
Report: h=7 m=59
